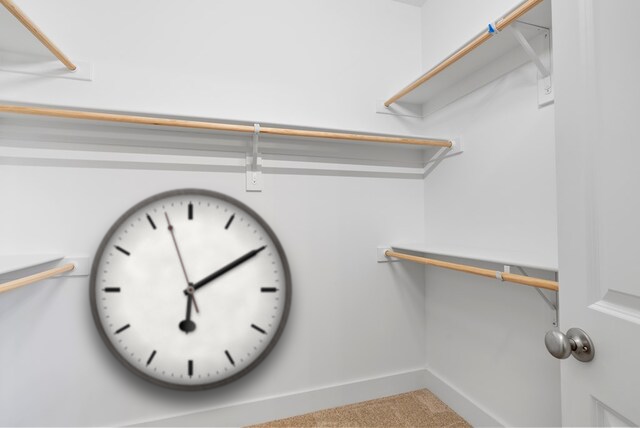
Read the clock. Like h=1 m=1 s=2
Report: h=6 m=9 s=57
